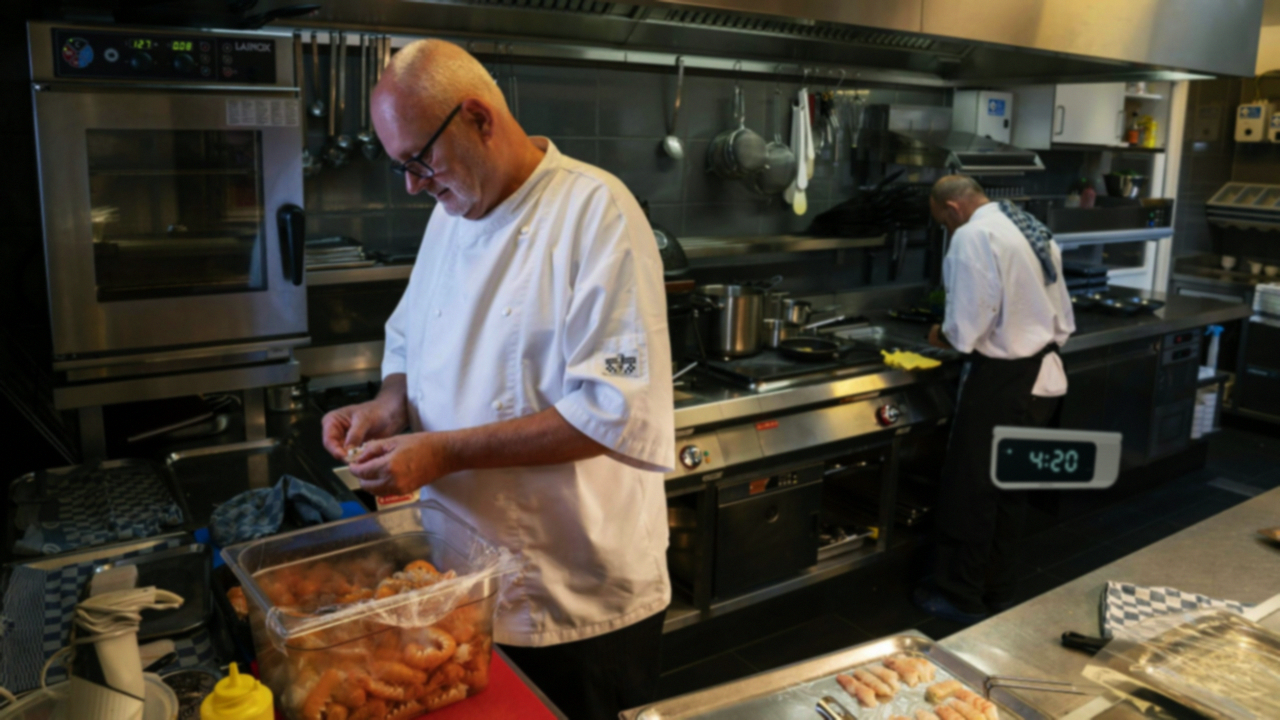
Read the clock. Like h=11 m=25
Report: h=4 m=20
